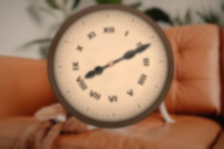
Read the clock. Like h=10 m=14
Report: h=8 m=11
